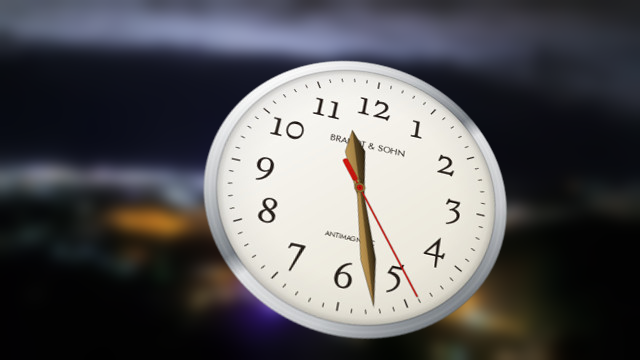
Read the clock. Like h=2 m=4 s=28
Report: h=11 m=27 s=24
